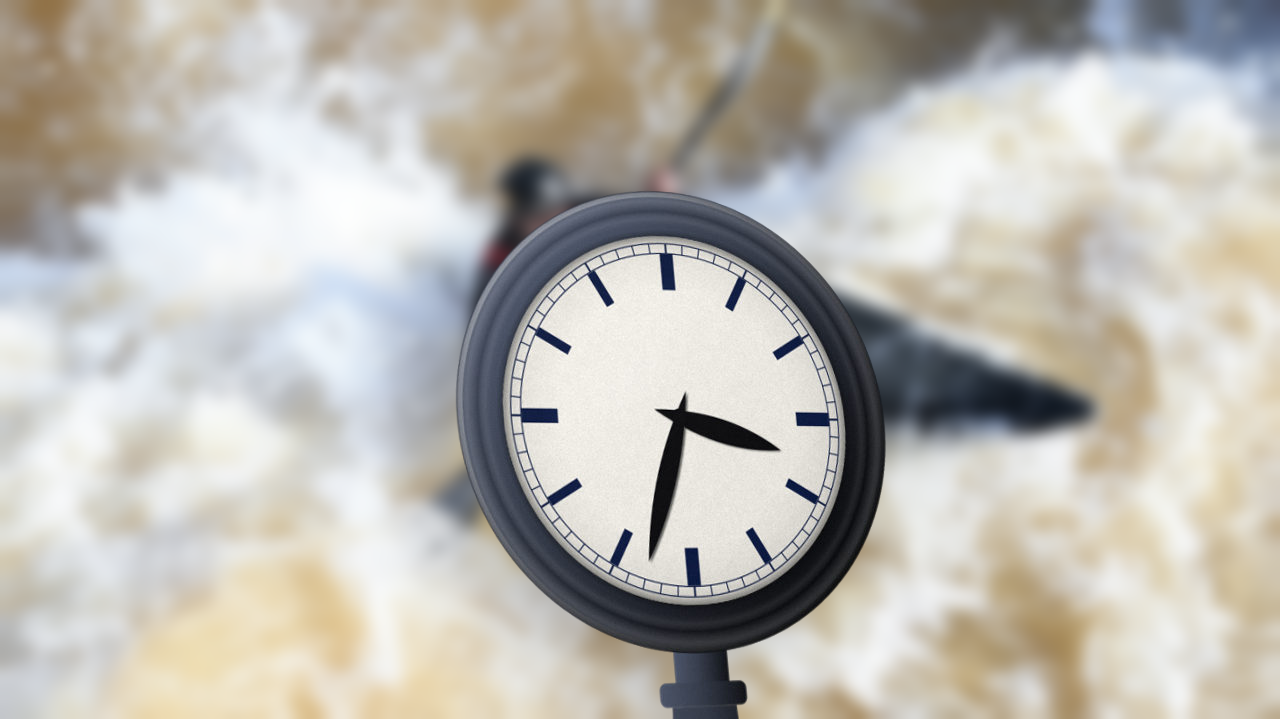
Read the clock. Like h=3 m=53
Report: h=3 m=33
